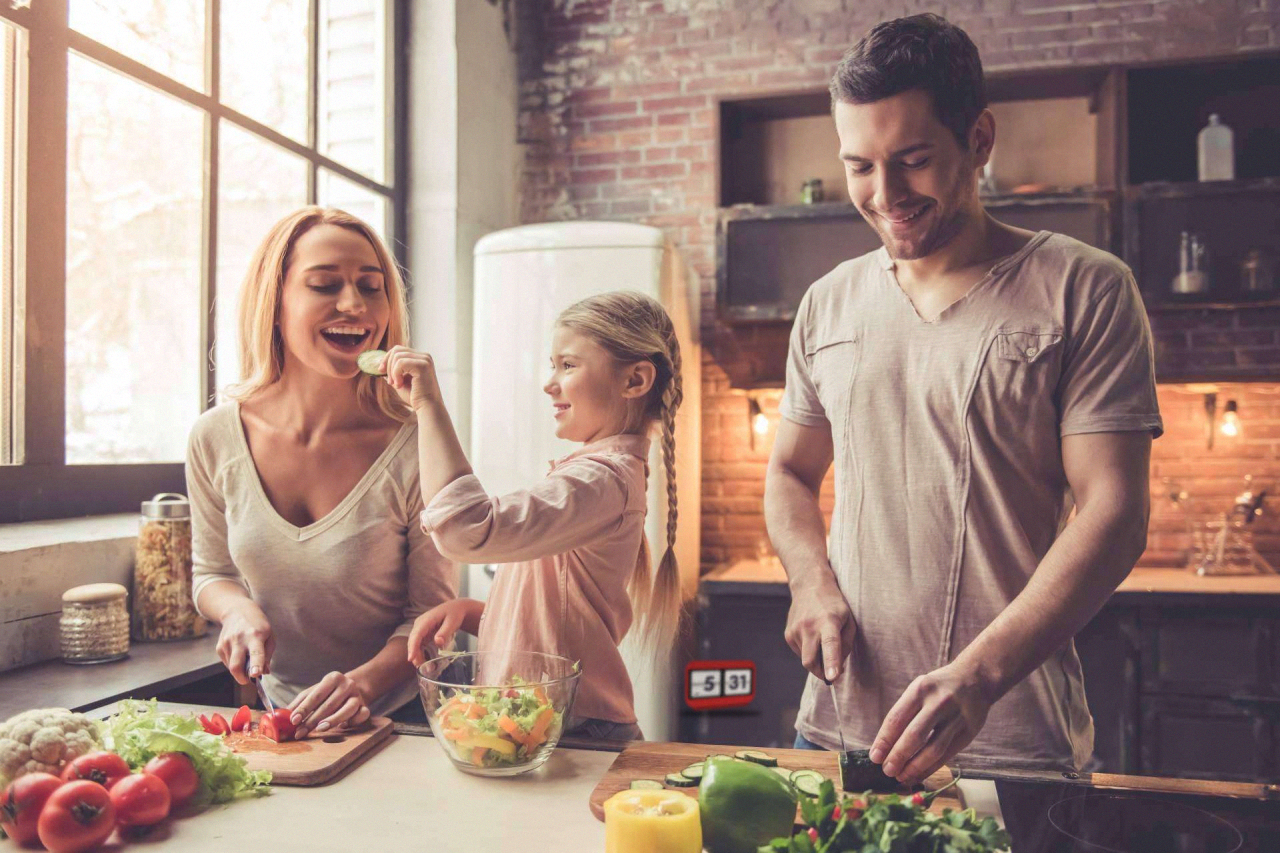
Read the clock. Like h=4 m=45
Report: h=5 m=31
